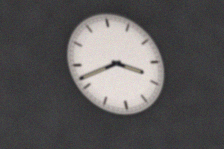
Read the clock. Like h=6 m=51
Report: h=3 m=42
